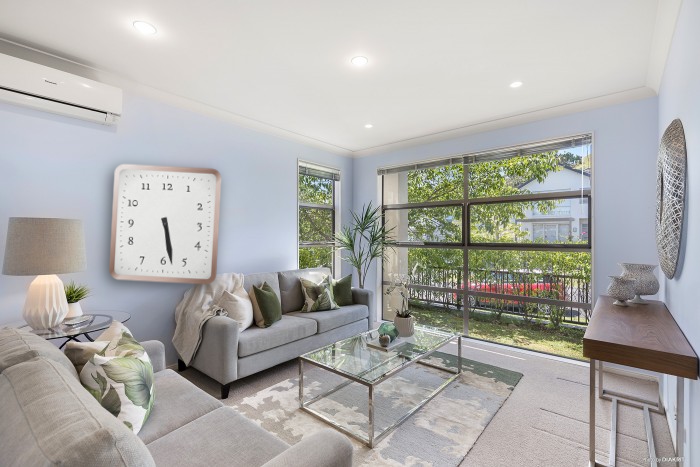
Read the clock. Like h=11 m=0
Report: h=5 m=28
